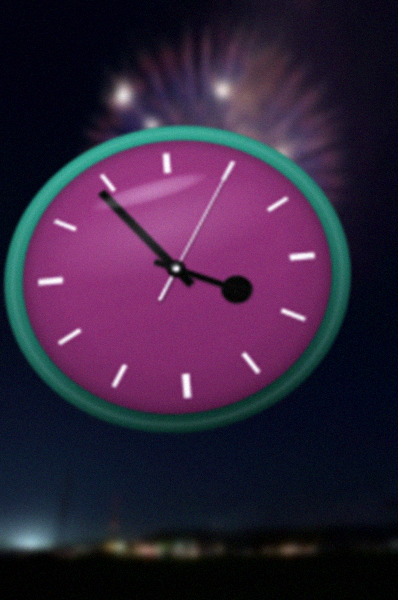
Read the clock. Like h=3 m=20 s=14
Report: h=3 m=54 s=5
